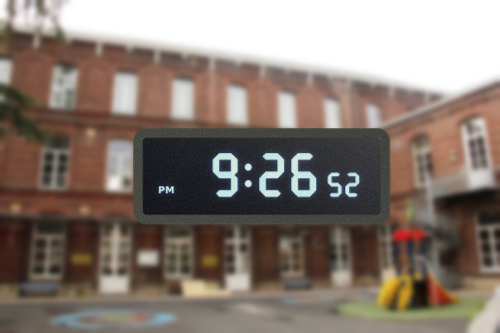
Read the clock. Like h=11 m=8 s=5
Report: h=9 m=26 s=52
